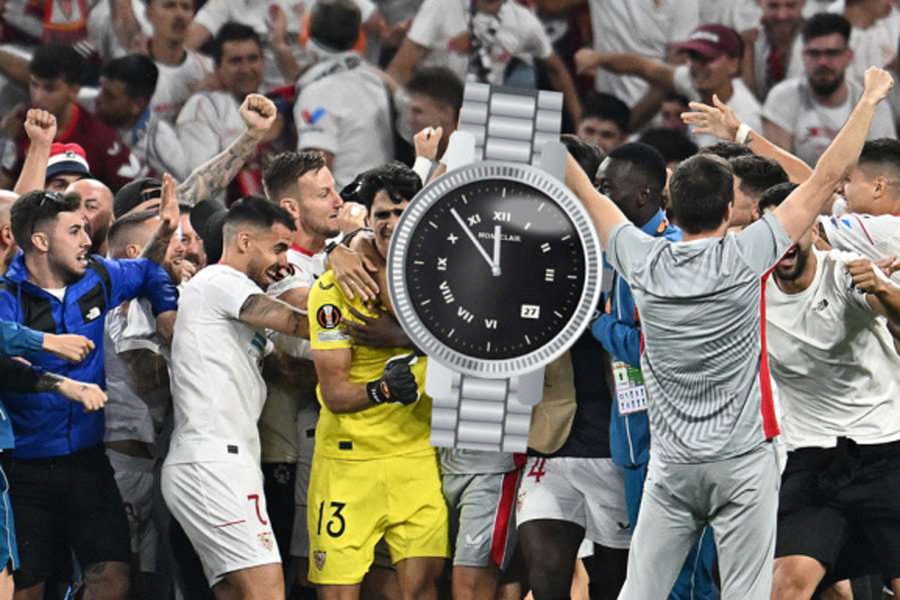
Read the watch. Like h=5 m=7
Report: h=11 m=53
